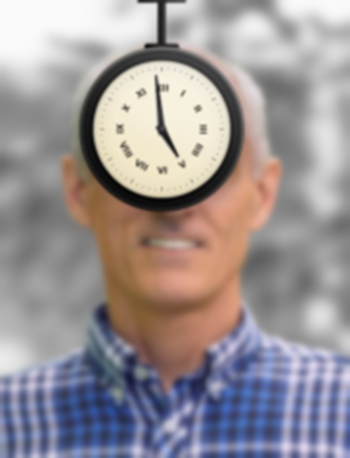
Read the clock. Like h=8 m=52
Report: h=4 m=59
